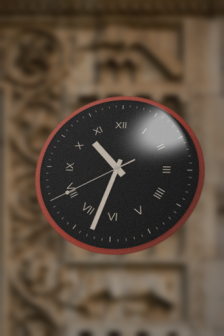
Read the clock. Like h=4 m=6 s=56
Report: h=10 m=32 s=40
